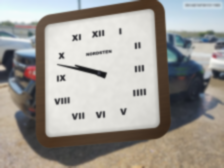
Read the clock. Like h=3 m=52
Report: h=9 m=48
